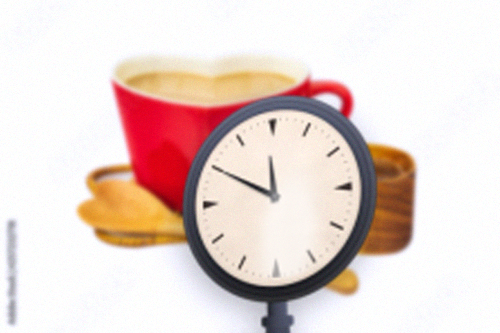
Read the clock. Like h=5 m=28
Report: h=11 m=50
